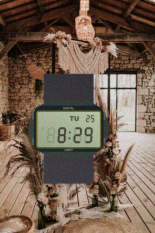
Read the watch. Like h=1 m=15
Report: h=8 m=29
